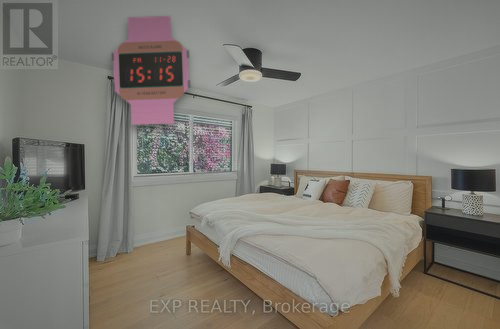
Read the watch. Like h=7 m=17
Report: h=15 m=15
